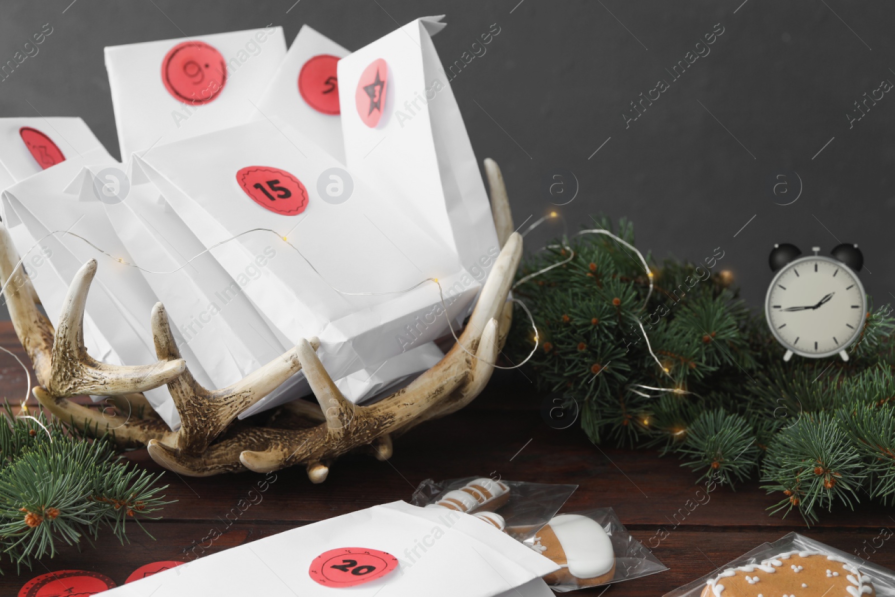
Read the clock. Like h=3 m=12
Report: h=1 m=44
